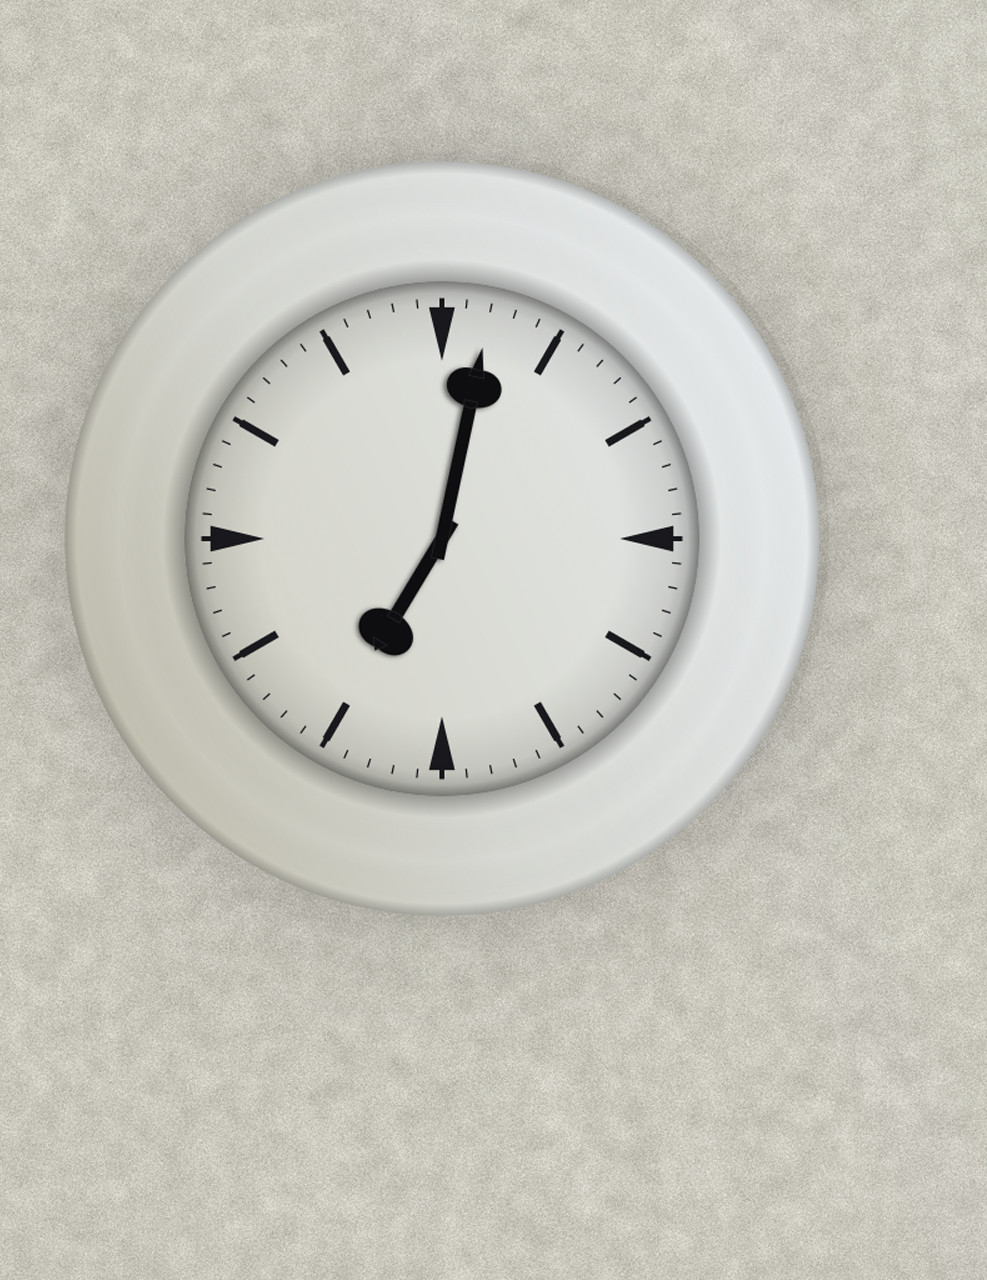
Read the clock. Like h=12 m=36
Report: h=7 m=2
